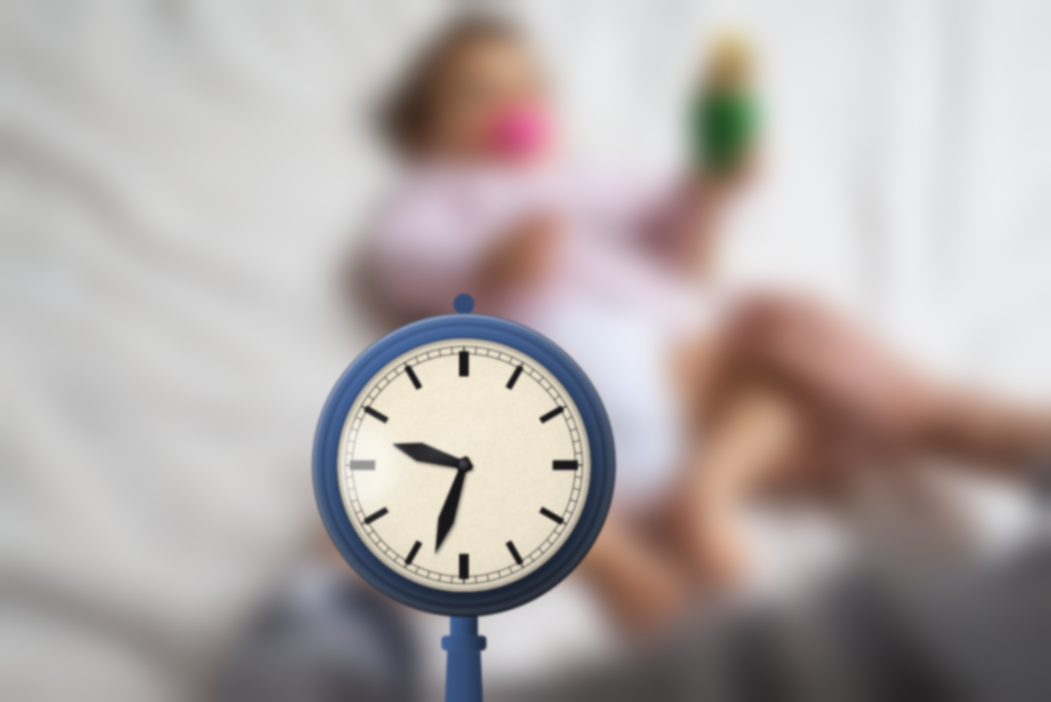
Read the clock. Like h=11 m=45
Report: h=9 m=33
